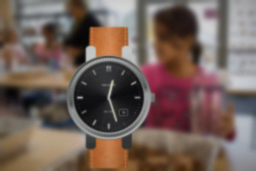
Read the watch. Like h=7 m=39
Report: h=12 m=27
